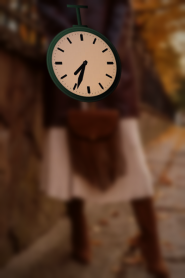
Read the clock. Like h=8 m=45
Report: h=7 m=34
